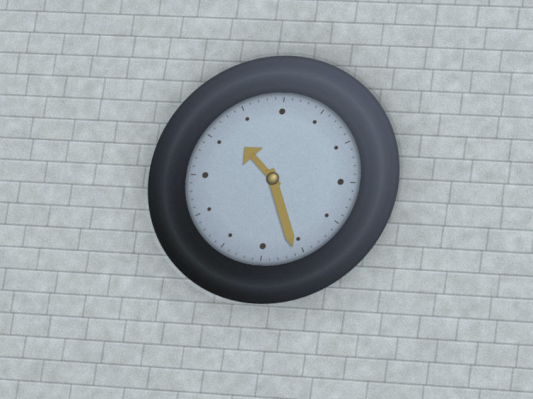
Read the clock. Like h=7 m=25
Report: h=10 m=26
